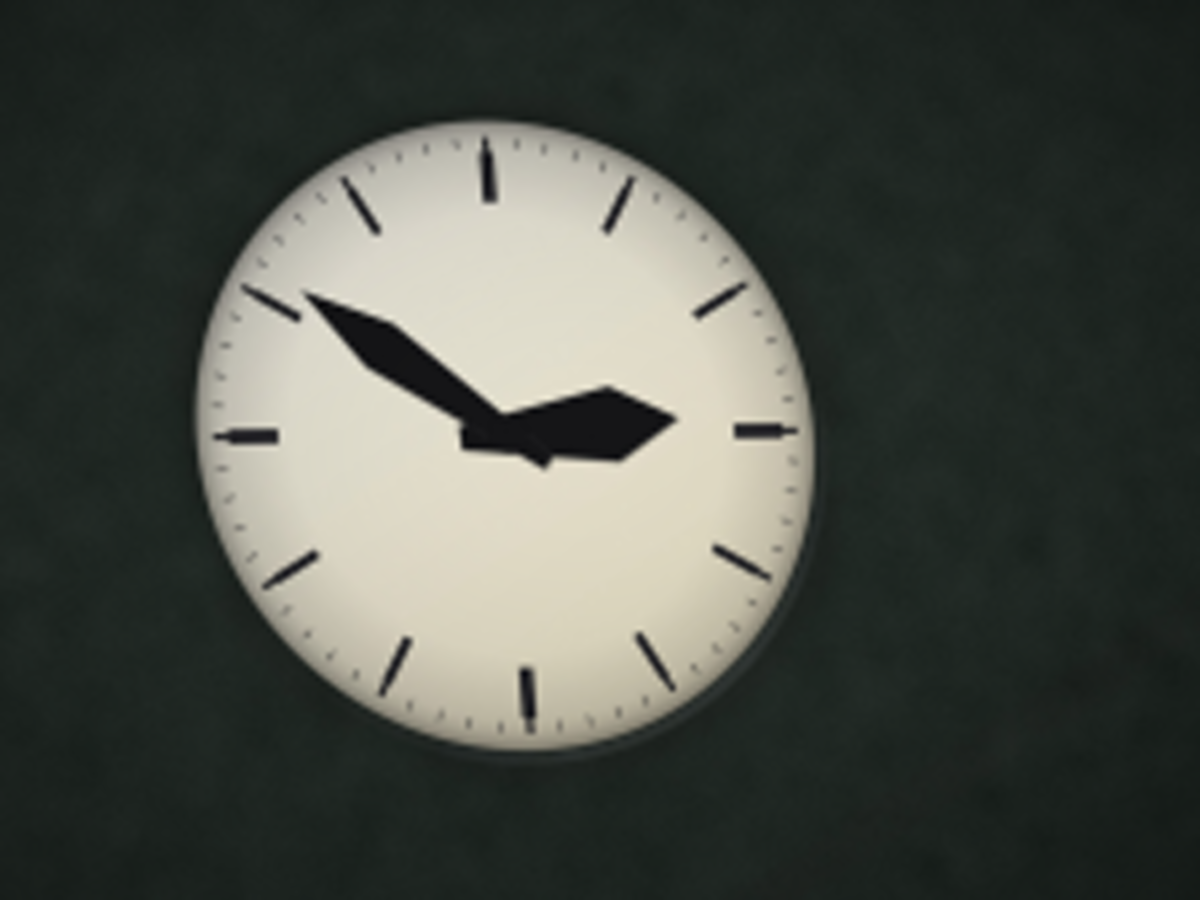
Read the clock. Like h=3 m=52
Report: h=2 m=51
